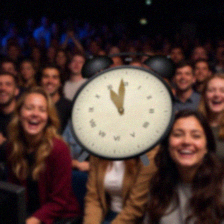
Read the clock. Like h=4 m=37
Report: h=10 m=59
